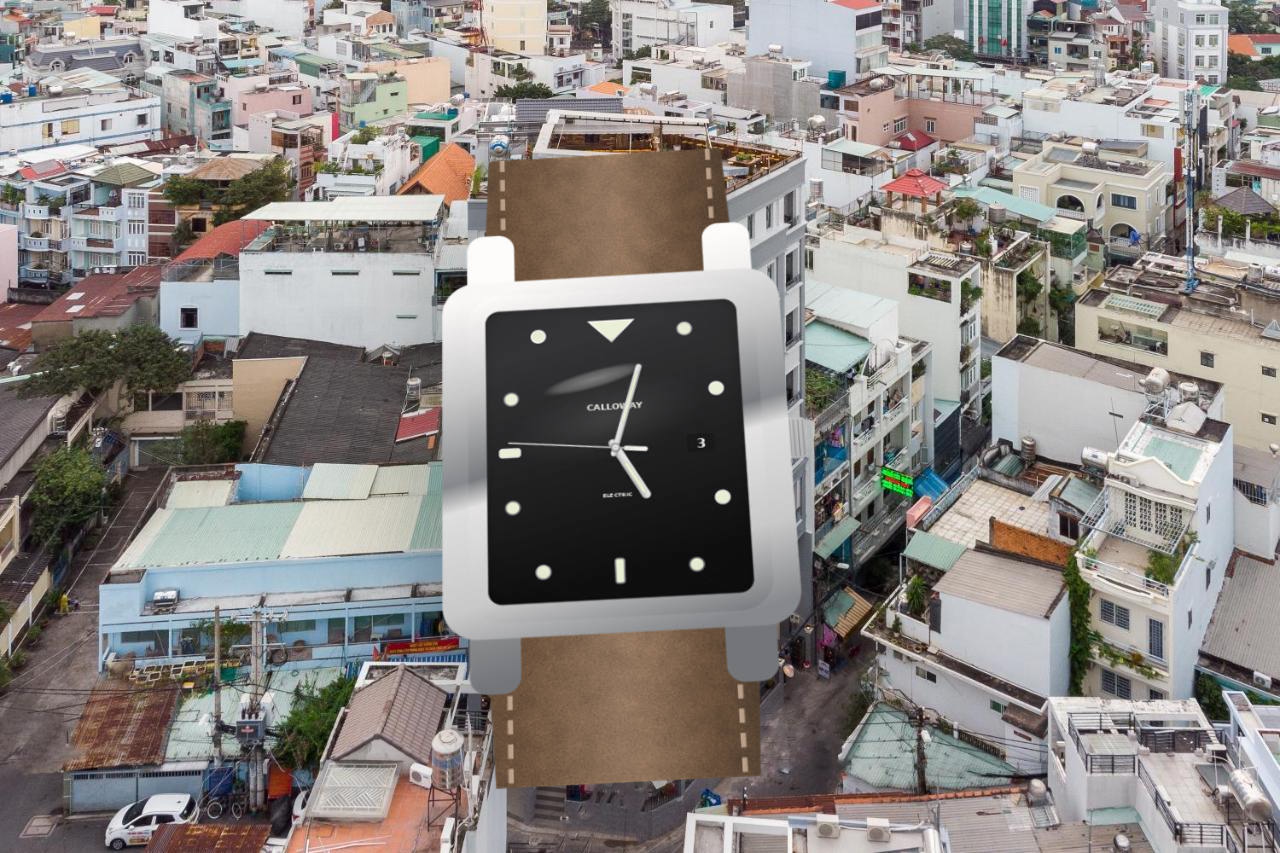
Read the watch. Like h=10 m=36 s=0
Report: h=5 m=2 s=46
